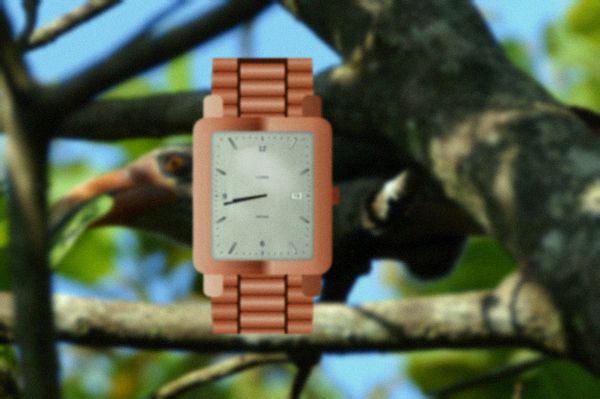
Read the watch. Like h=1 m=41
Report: h=8 m=43
